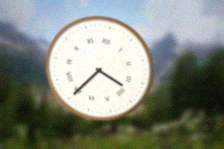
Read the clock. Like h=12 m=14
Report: h=3 m=35
